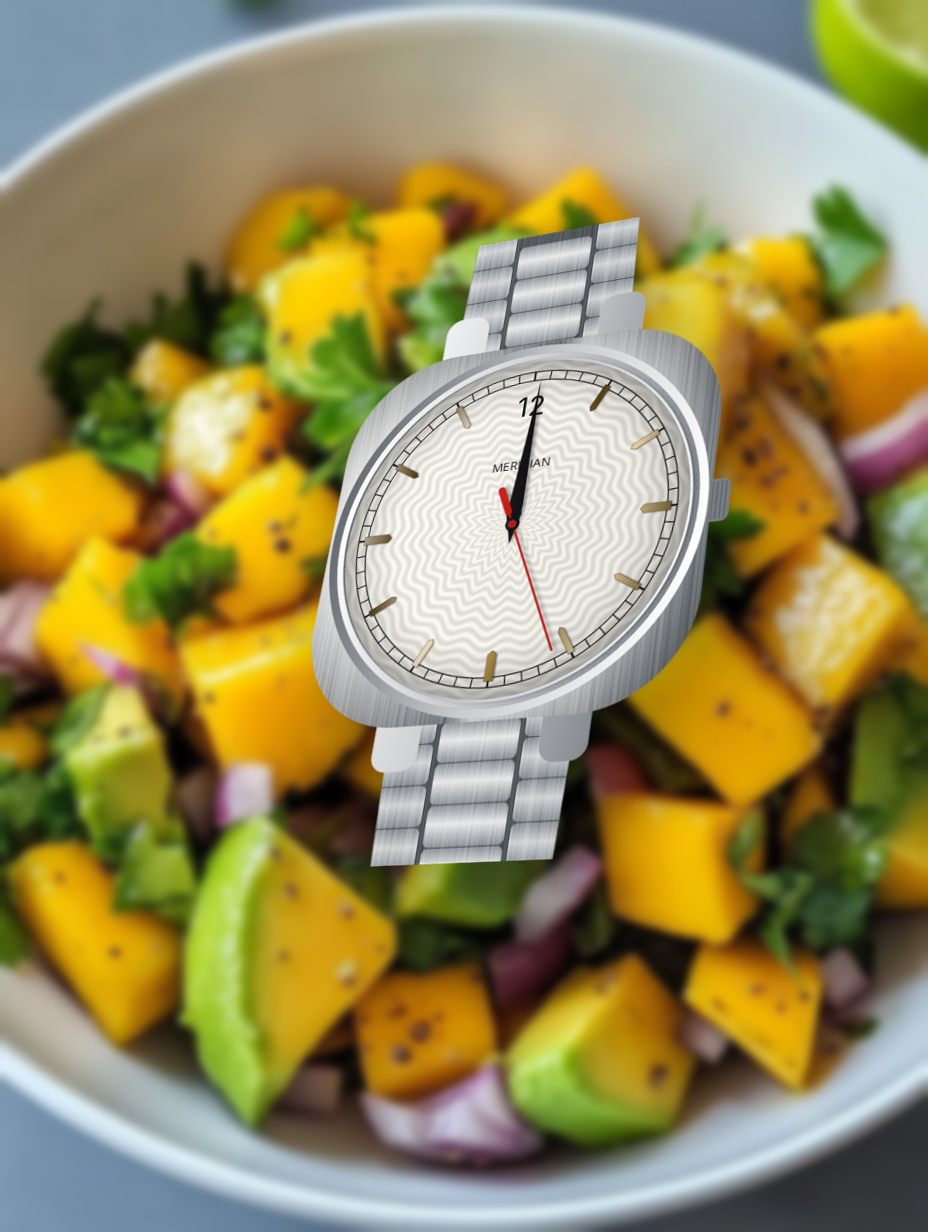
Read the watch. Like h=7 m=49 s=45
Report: h=12 m=0 s=26
